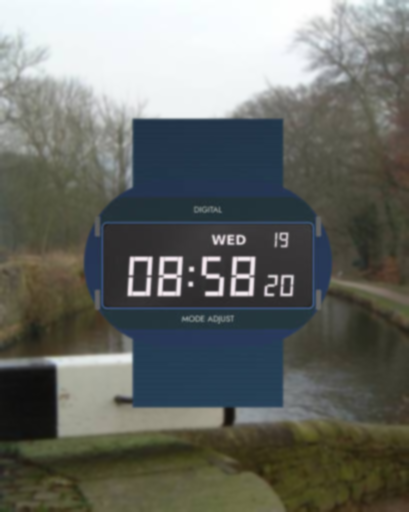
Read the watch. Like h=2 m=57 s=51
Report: h=8 m=58 s=20
